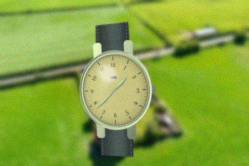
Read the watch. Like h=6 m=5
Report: h=1 m=38
